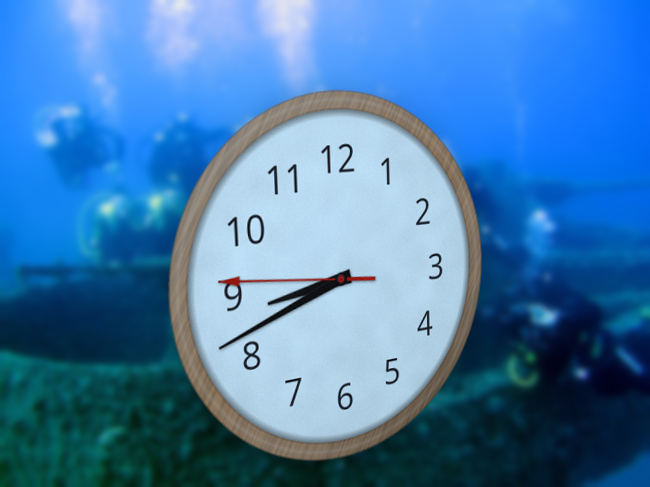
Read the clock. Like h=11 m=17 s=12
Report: h=8 m=41 s=46
